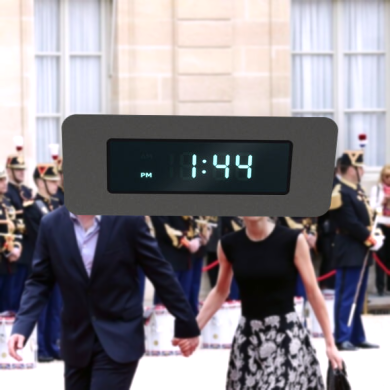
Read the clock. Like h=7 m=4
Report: h=1 m=44
